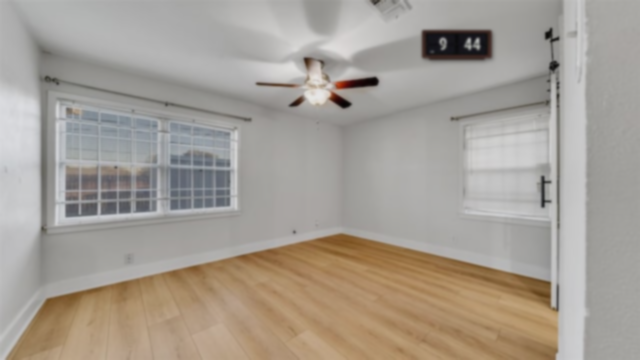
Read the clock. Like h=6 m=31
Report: h=9 m=44
